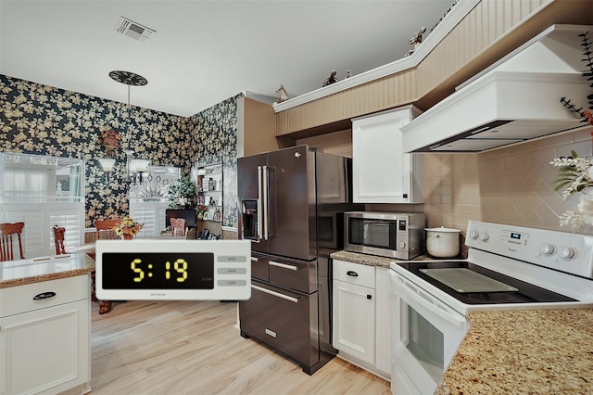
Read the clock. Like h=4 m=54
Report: h=5 m=19
